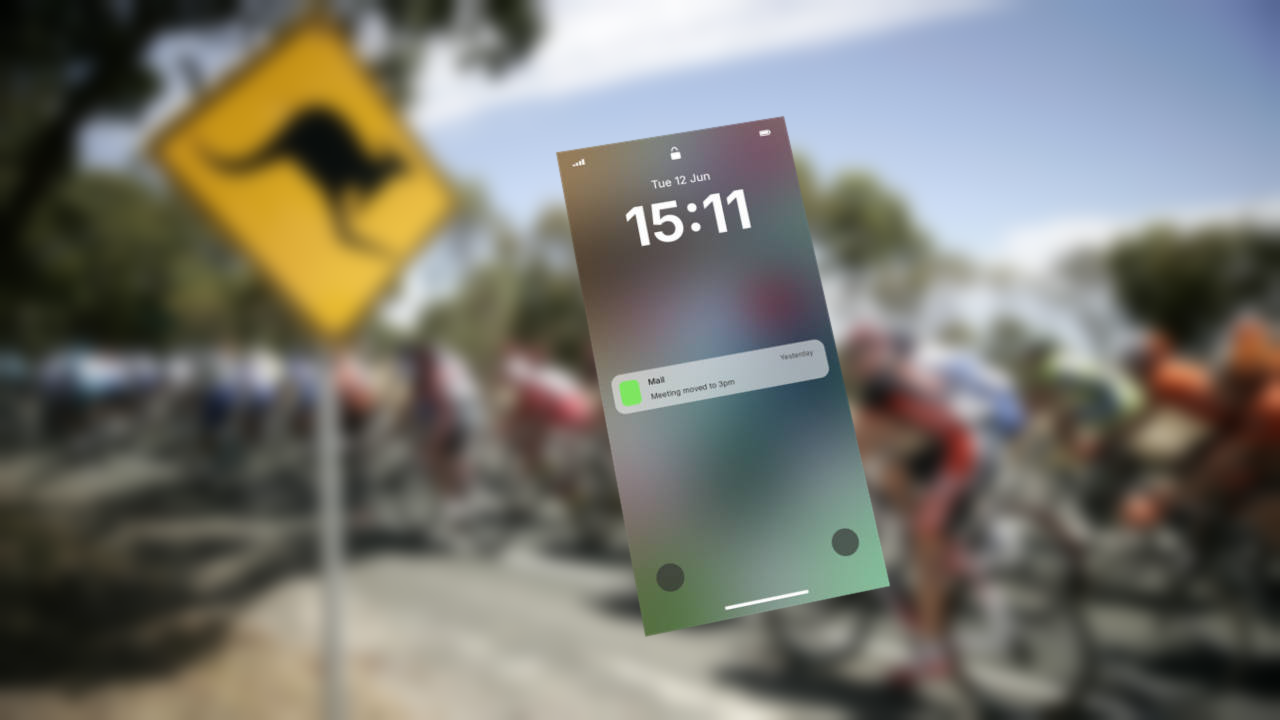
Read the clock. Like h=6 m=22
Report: h=15 m=11
